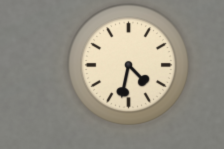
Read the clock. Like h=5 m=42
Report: h=4 m=32
